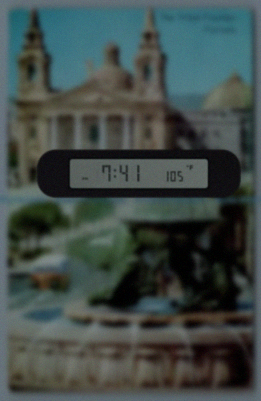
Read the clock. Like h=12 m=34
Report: h=7 m=41
